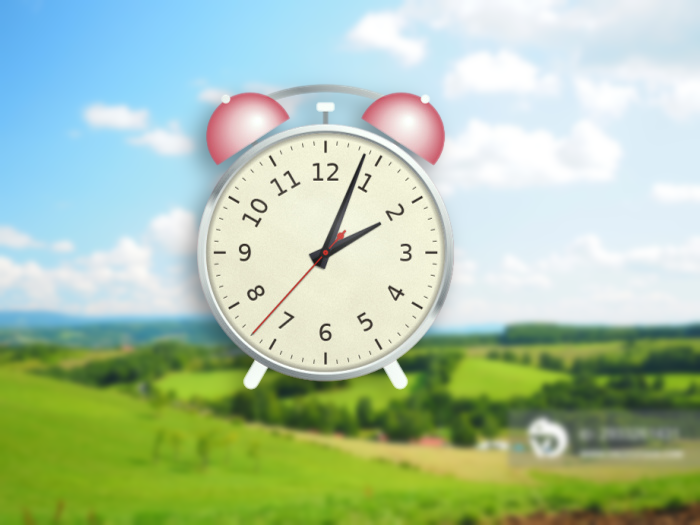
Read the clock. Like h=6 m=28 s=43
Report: h=2 m=3 s=37
